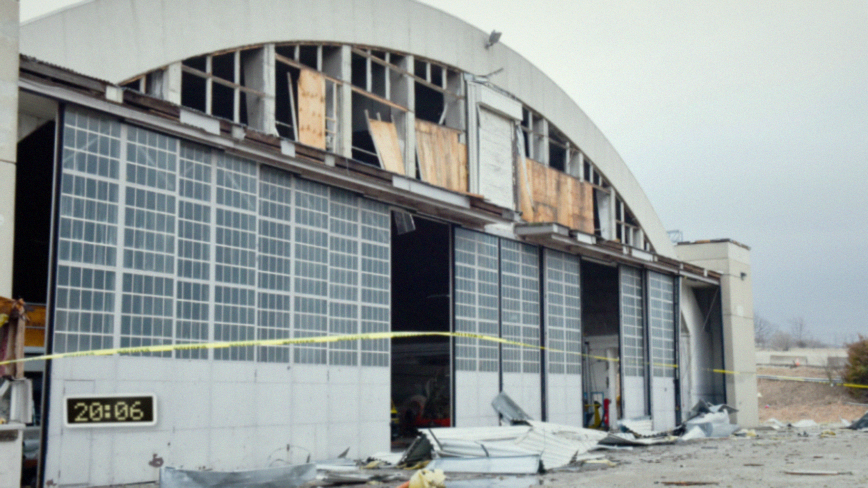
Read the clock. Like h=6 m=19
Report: h=20 m=6
